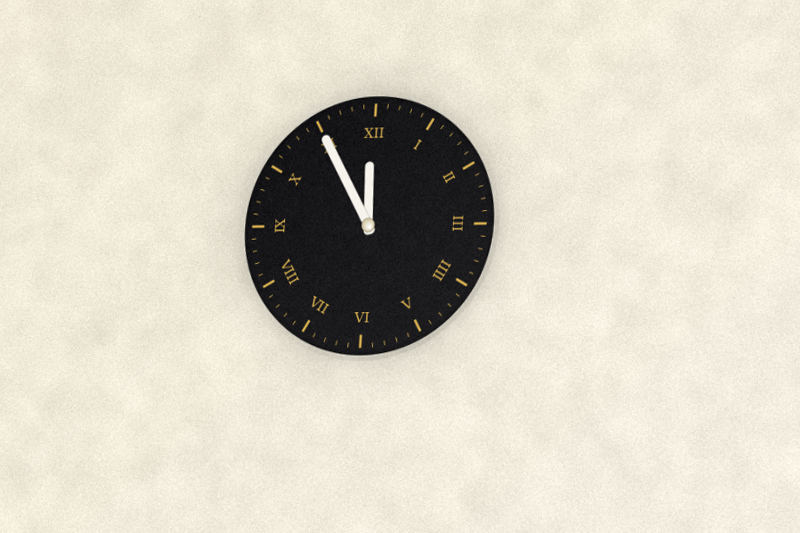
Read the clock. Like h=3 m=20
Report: h=11 m=55
